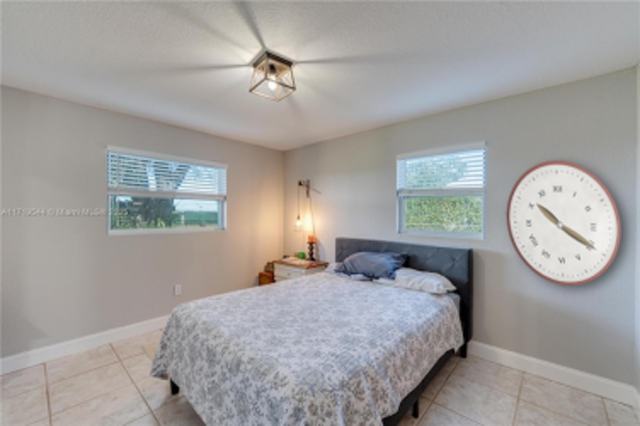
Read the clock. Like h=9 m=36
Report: h=10 m=20
